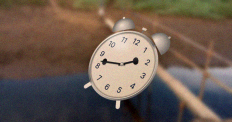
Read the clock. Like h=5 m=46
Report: h=1 m=42
